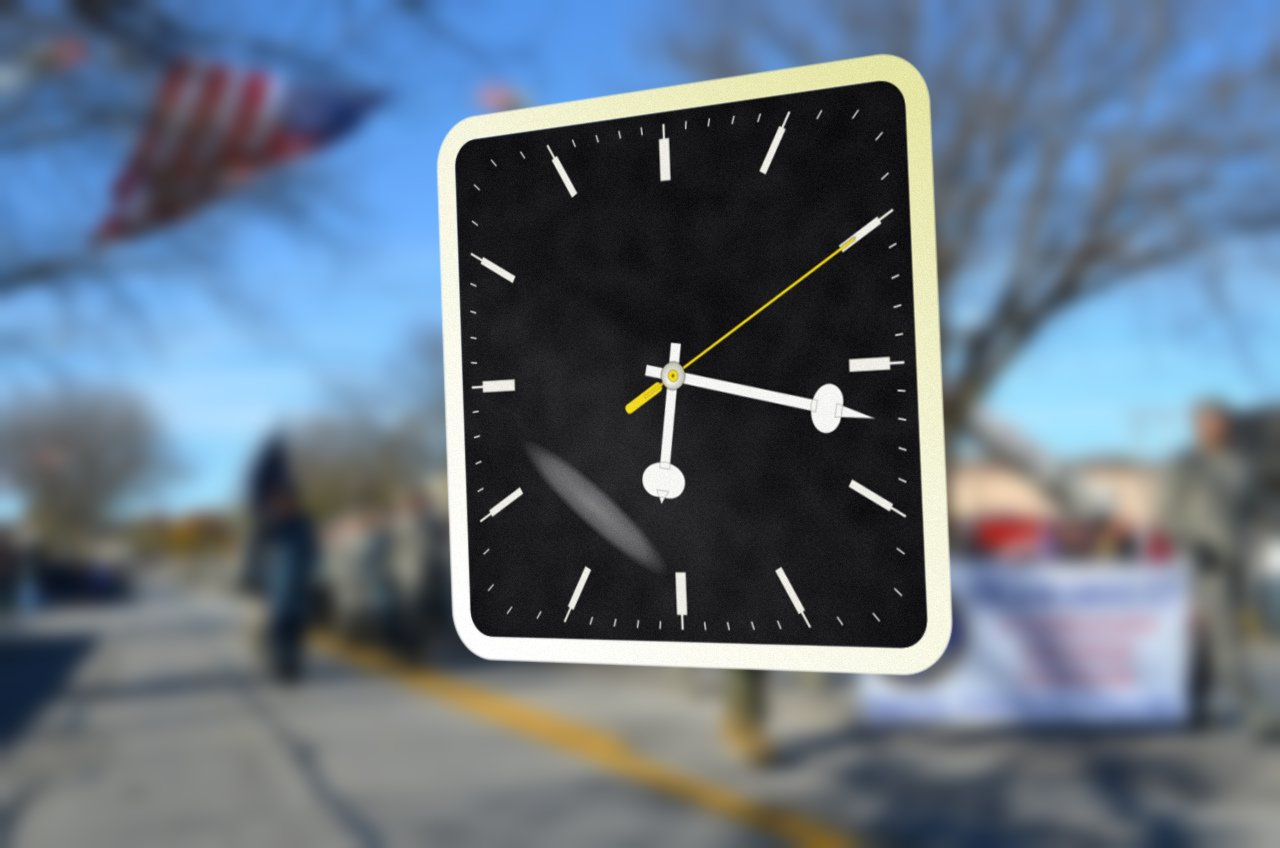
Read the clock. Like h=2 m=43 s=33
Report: h=6 m=17 s=10
